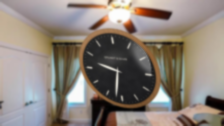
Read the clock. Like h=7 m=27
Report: h=9 m=32
